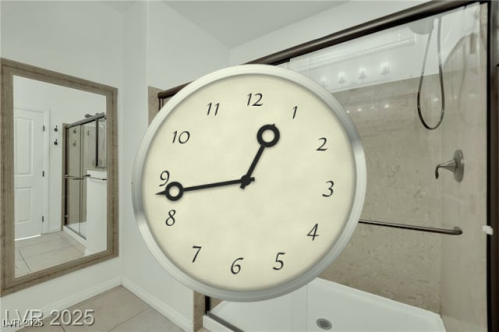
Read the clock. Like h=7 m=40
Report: h=12 m=43
